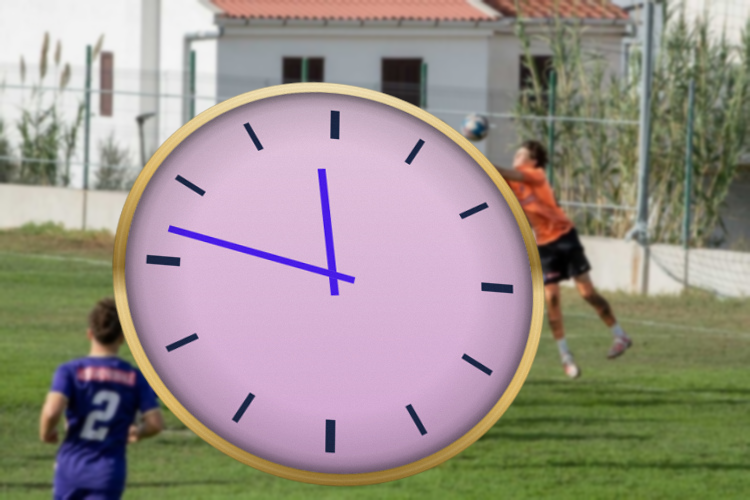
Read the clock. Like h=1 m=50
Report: h=11 m=47
